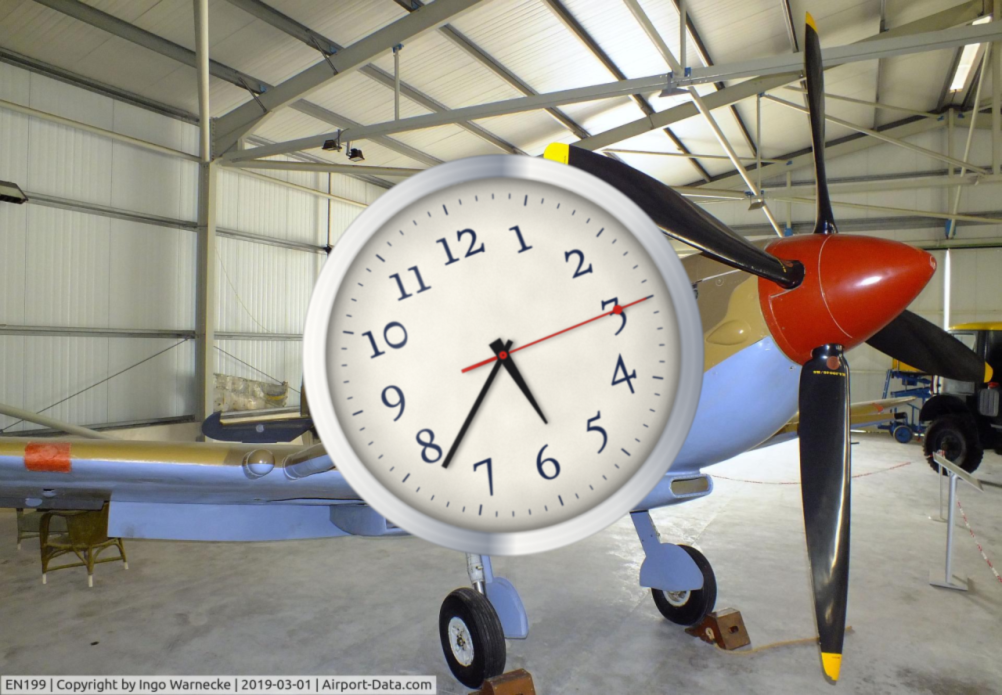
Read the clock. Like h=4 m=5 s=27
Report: h=5 m=38 s=15
